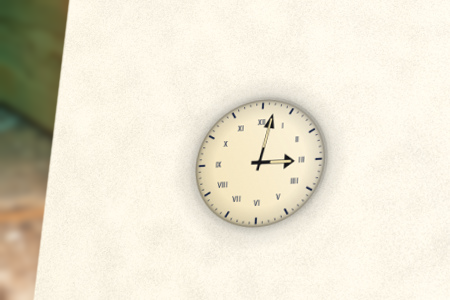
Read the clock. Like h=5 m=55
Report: h=3 m=2
